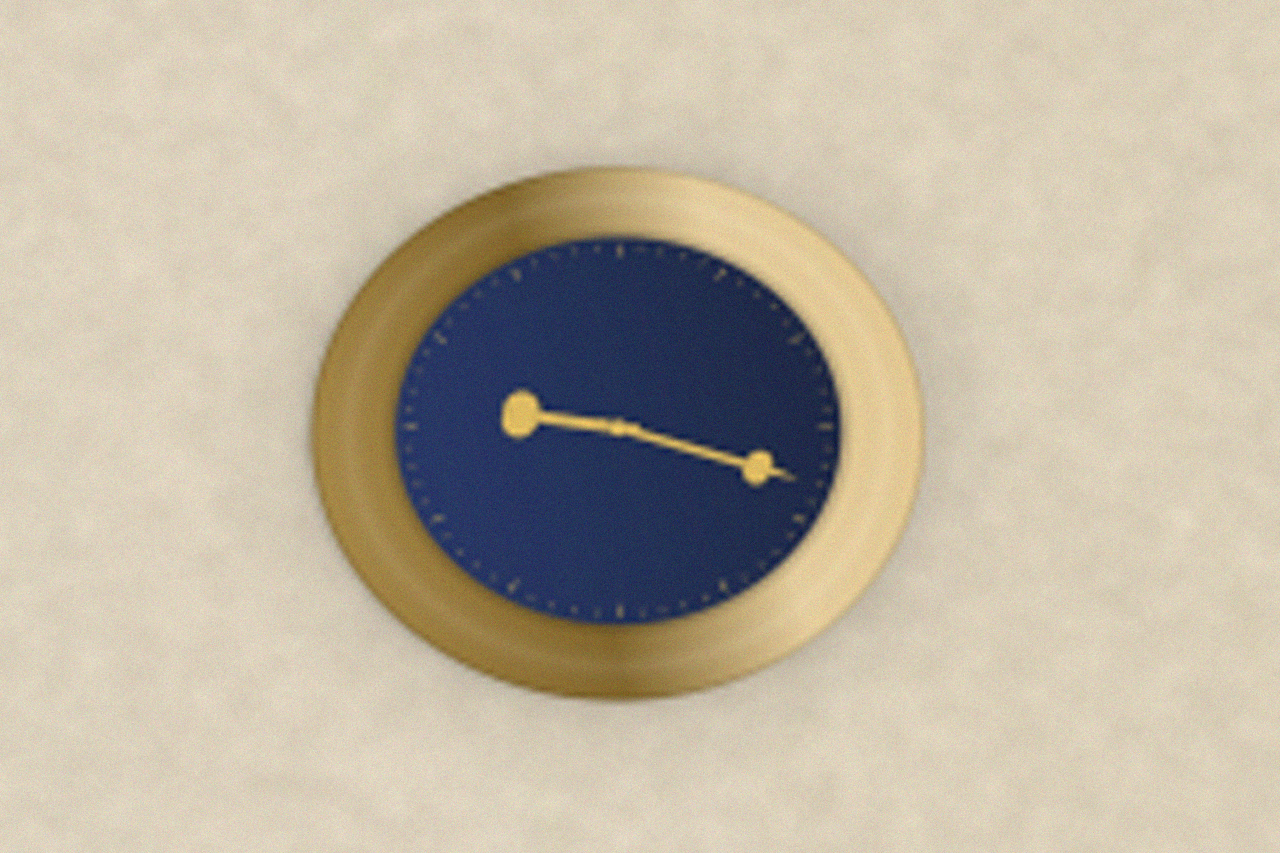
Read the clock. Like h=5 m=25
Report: h=9 m=18
